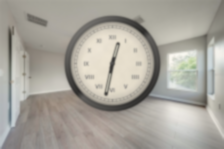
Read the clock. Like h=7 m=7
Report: h=12 m=32
